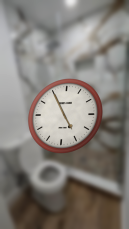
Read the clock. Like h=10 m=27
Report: h=4 m=55
